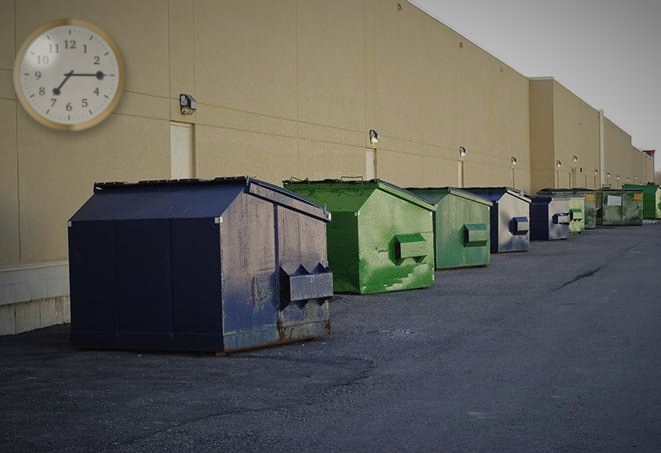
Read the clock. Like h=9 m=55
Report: h=7 m=15
